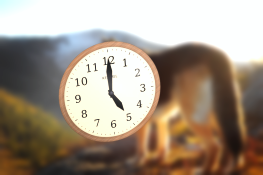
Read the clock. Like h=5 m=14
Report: h=5 m=0
